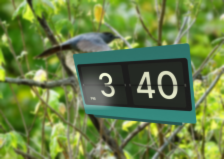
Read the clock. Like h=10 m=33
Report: h=3 m=40
